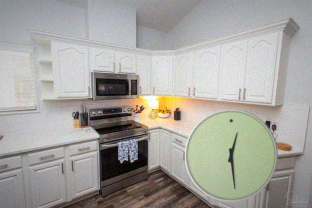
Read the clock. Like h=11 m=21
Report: h=12 m=29
